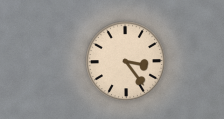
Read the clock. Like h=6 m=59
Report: h=3 m=24
